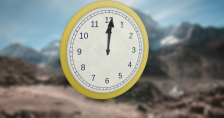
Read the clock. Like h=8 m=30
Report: h=12 m=1
